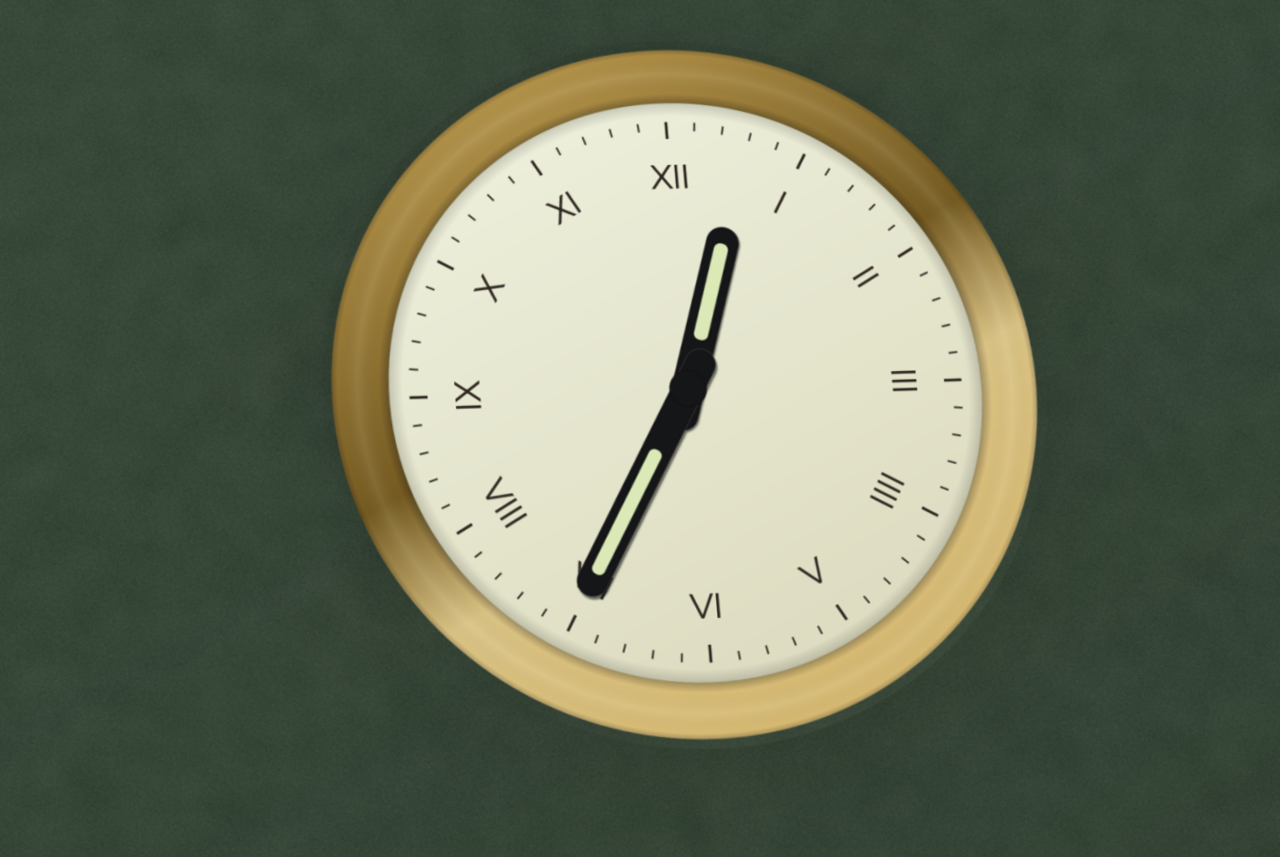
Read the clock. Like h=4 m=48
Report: h=12 m=35
